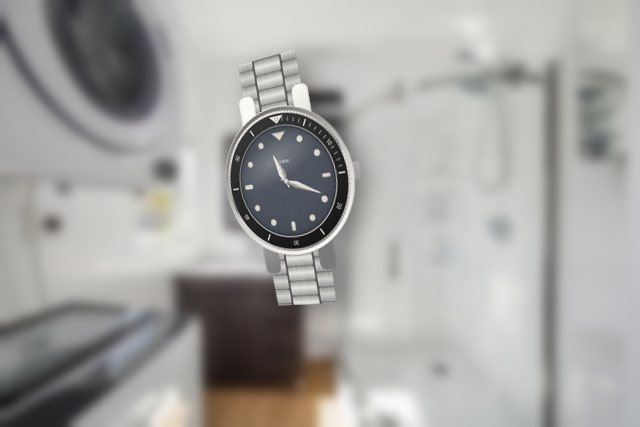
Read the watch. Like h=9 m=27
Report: h=11 m=19
